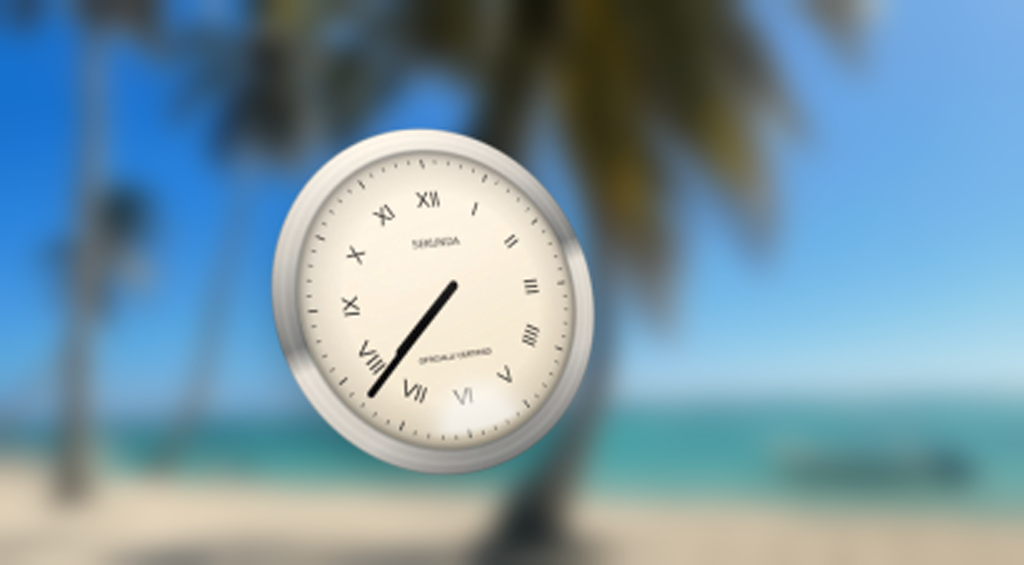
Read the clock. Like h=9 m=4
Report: h=7 m=38
